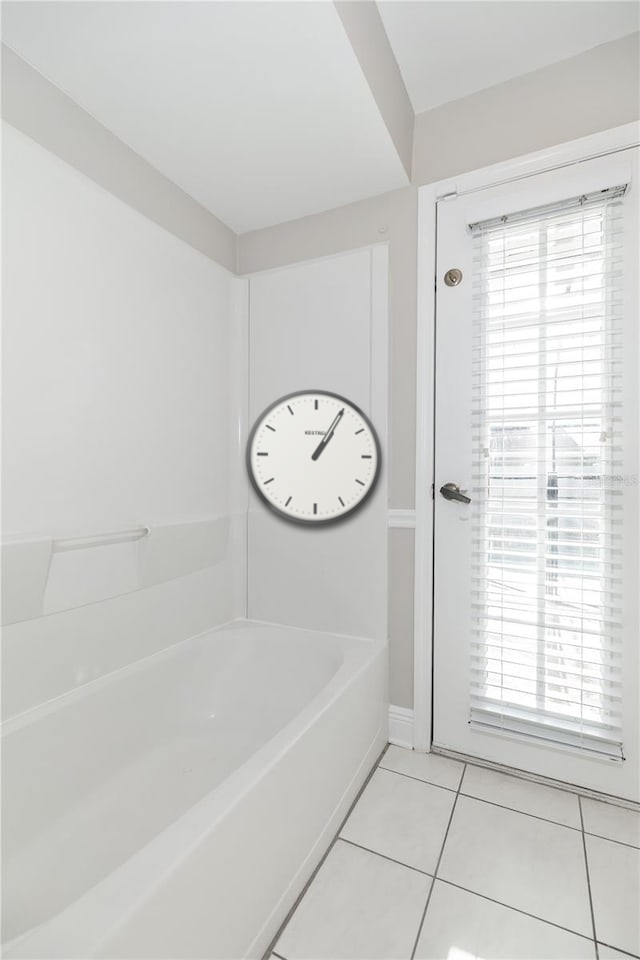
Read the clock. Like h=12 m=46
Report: h=1 m=5
